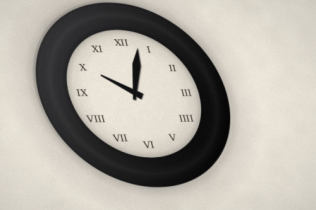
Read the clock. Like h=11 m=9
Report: h=10 m=3
